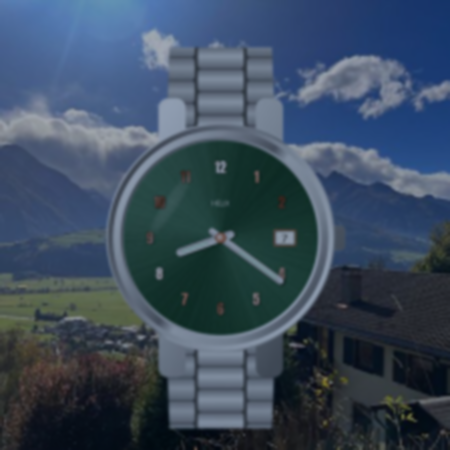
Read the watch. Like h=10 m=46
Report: h=8 m=21
